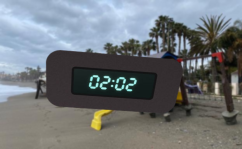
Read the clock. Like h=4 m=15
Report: h=2 m=2
